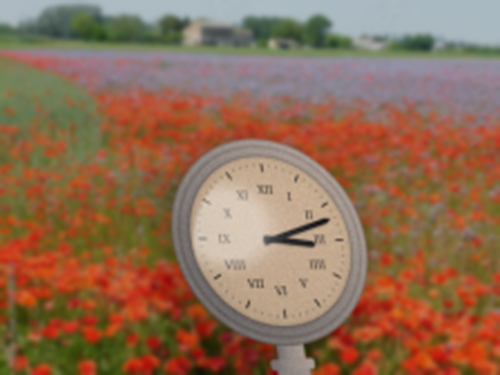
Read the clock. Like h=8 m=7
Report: h=3 m=12
